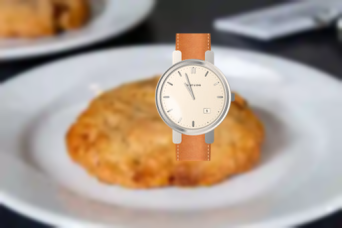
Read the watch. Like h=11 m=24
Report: h=10 m=57
